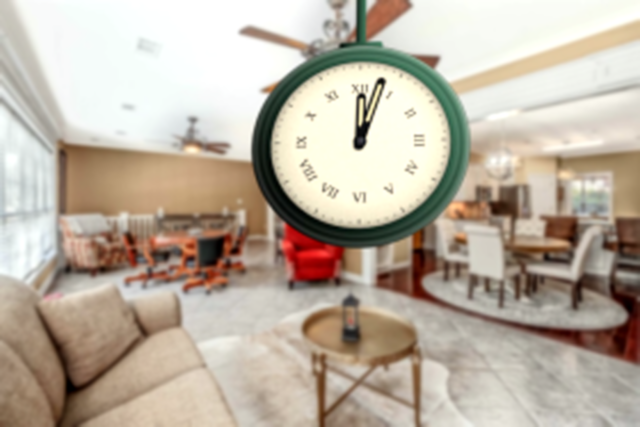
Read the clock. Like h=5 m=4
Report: h=12 m=3
